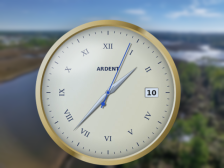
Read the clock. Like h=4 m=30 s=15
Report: h=1 m=37 s=4
